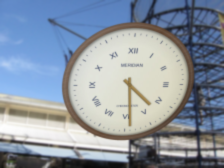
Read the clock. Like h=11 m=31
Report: h=4 m=29
